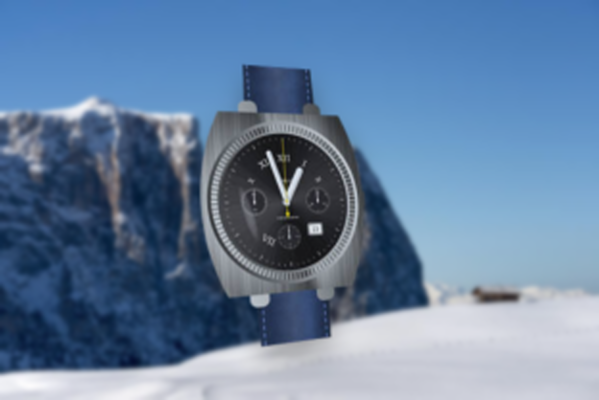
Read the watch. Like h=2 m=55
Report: h=12 m=57
